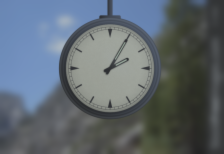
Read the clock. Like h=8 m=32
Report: h=2 m=5
